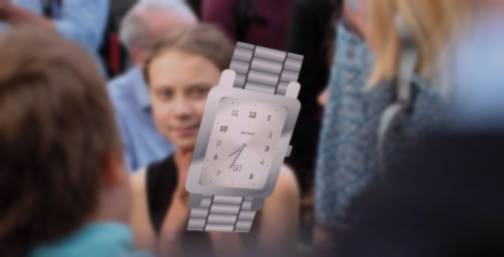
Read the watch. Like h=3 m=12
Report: h=7 m=33
